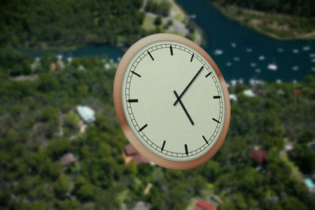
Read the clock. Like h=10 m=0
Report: h=5 m=8
